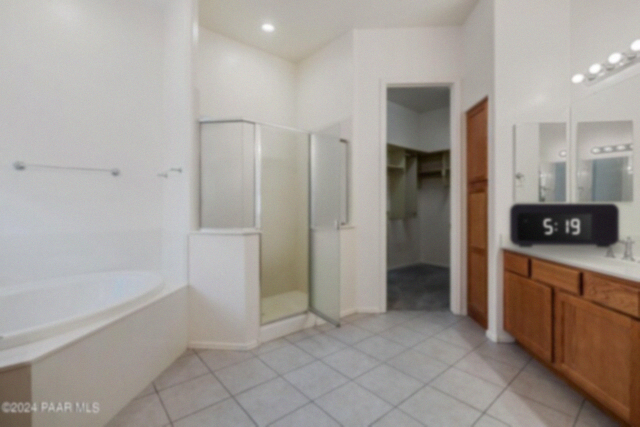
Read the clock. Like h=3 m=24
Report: h=5 m=19
